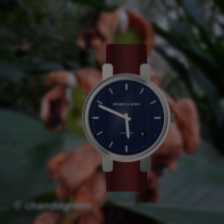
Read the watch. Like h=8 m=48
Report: h=5 m=49
